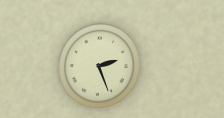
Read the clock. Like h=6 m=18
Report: h=2 m=26
